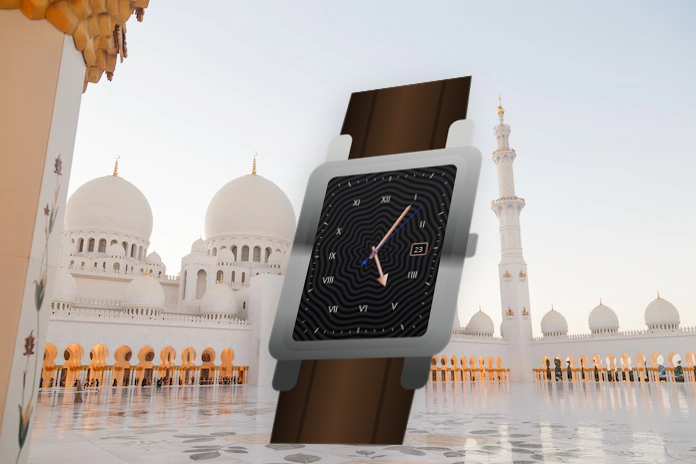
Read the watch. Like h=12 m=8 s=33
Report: h=5 m=5 s=7
